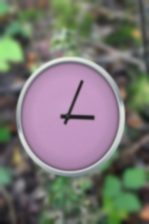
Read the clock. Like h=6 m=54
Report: h=3 m=4
